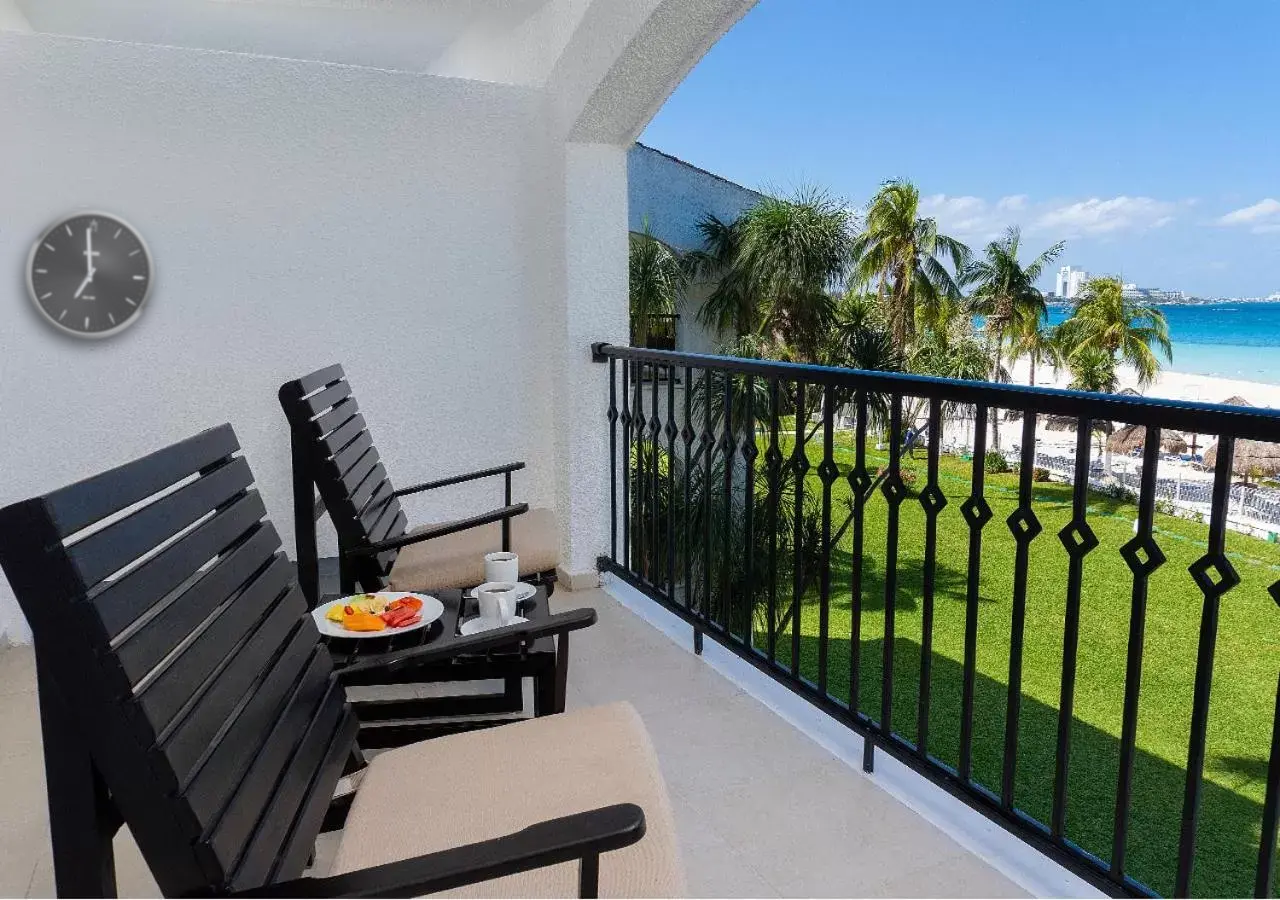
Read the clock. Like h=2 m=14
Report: h=6 m=59
